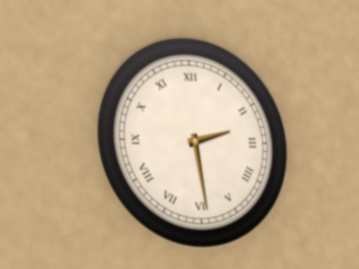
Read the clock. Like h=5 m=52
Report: h=2 m=29
